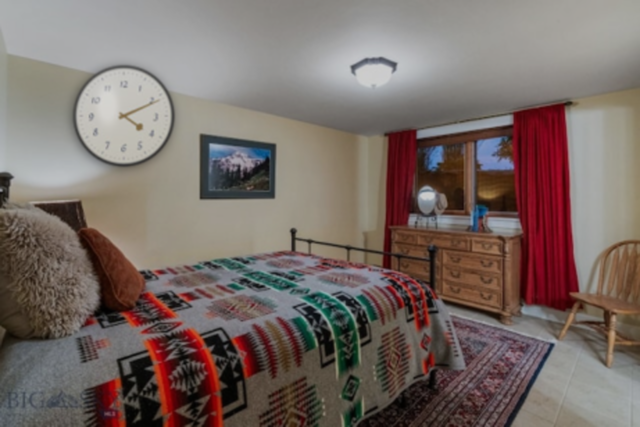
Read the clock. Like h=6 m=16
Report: h=4 m=11
